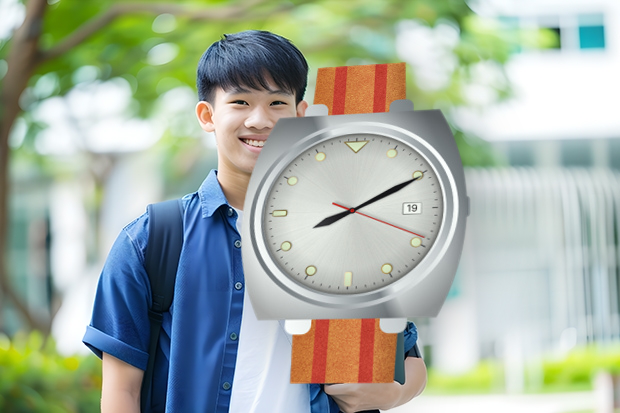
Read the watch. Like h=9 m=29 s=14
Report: h=8 m=10 s=19
